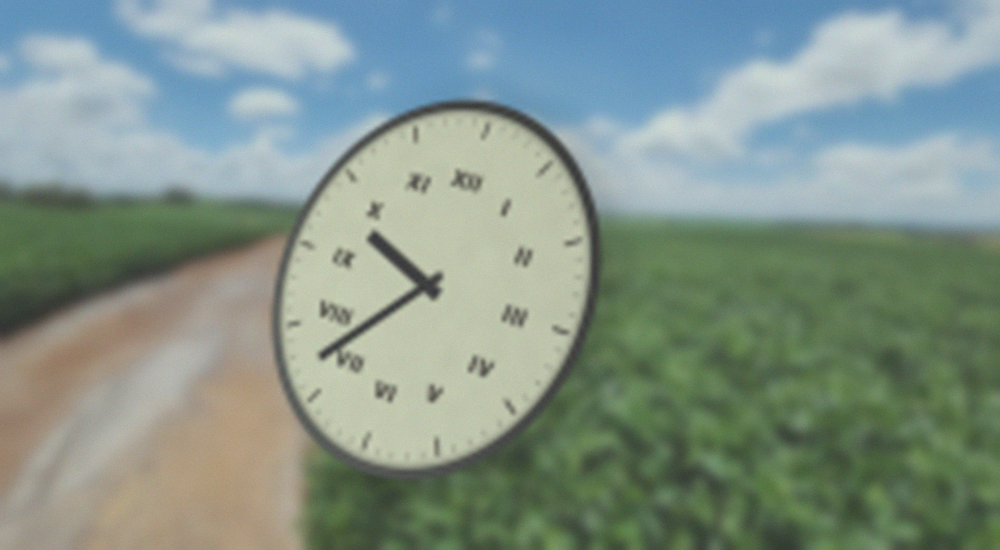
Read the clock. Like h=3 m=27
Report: h=9 m=37
